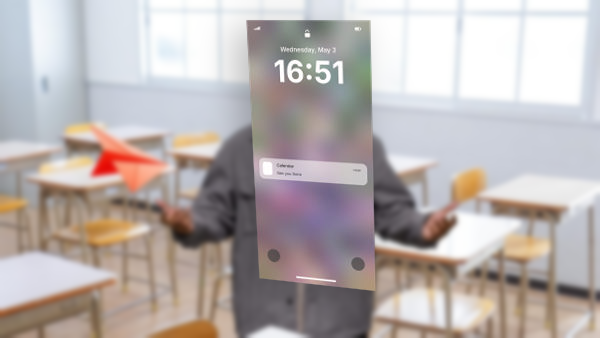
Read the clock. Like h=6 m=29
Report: h=16 m=51
